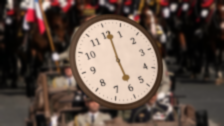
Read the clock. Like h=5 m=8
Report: h=6 m=1
